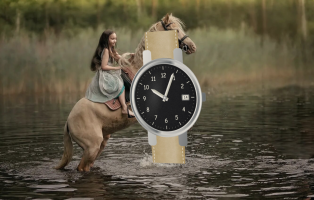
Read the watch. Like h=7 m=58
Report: h=10 m=4
